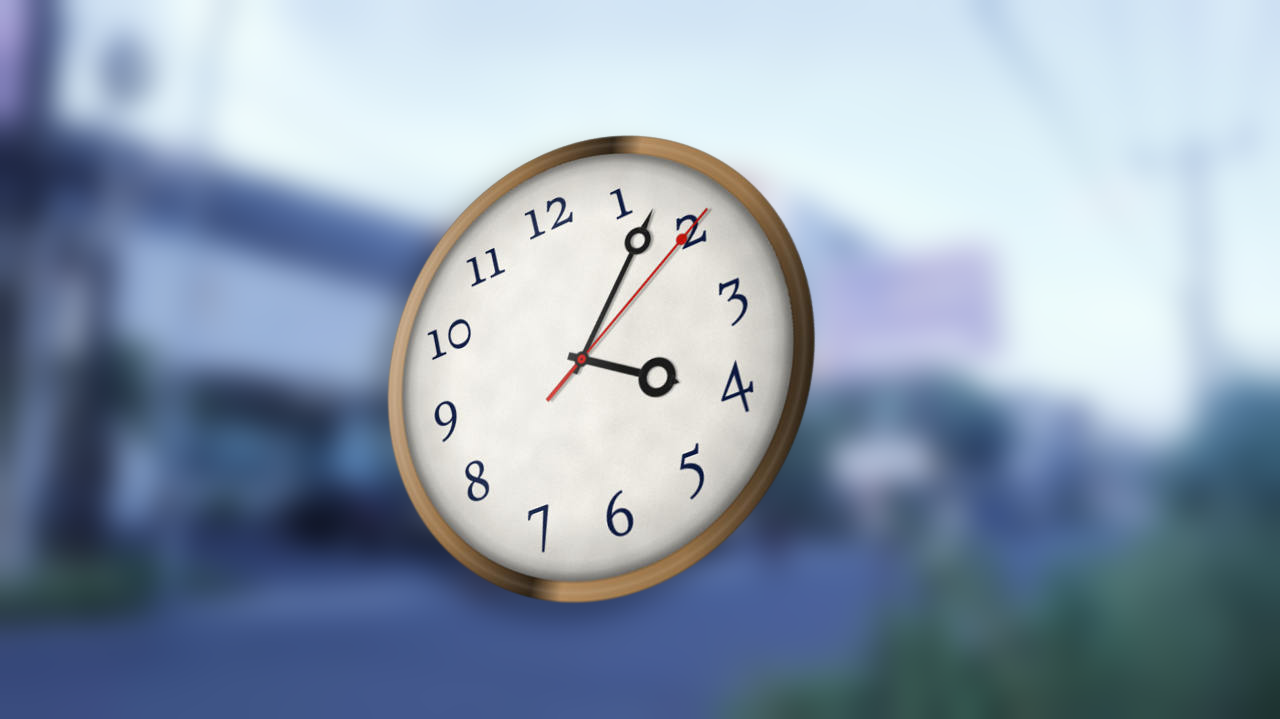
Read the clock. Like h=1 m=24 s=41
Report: h=4 m=7 s=10
